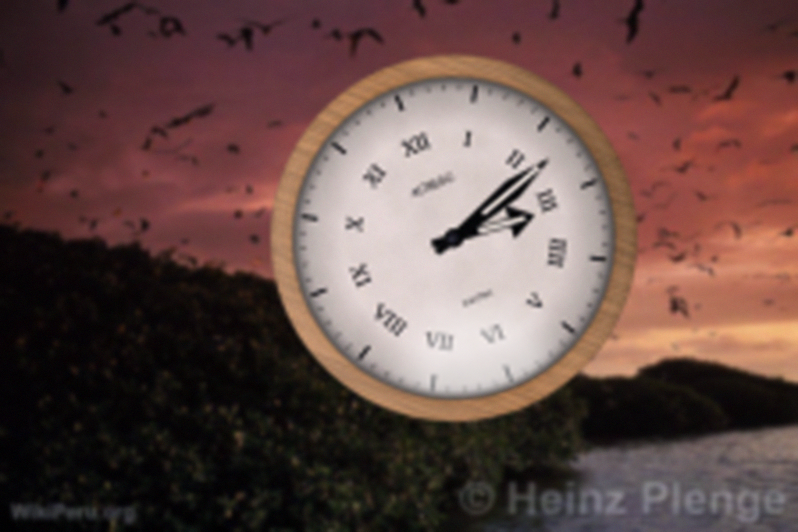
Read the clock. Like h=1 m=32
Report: h=3 m=12
